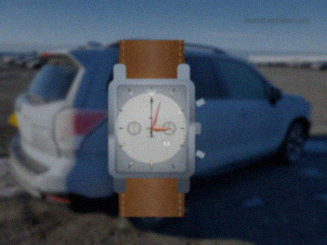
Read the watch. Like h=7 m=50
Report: h=3 m=3
